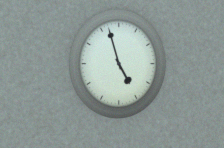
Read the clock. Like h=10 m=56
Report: h=4 m=57
